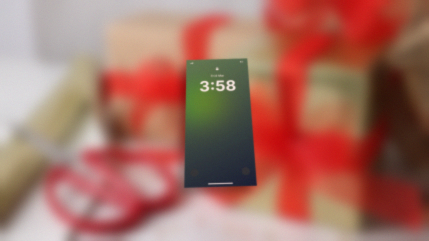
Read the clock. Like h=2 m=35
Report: h=3 m=58
